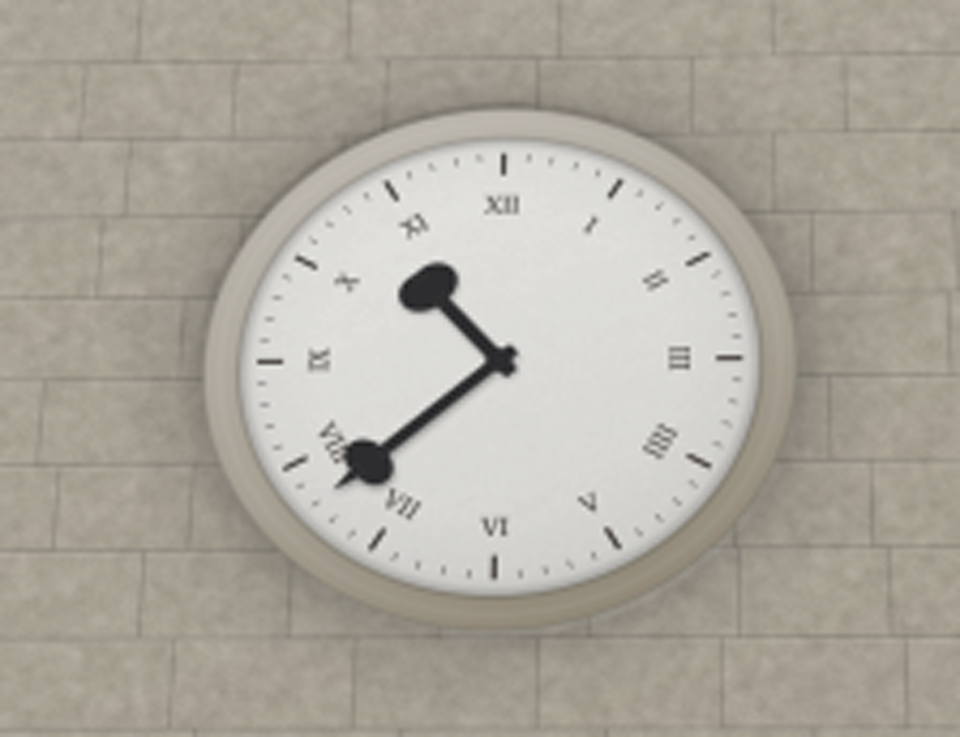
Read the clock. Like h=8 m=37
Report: h=10 m=38
